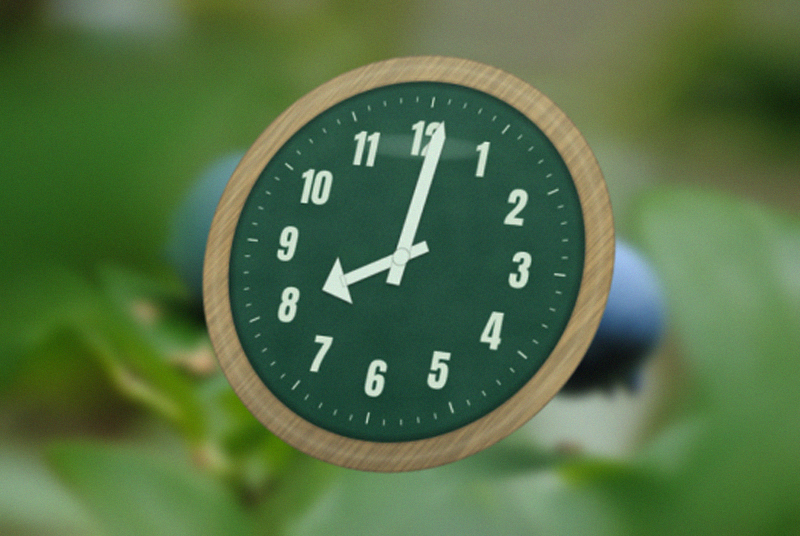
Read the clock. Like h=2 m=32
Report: h=8 m=1
